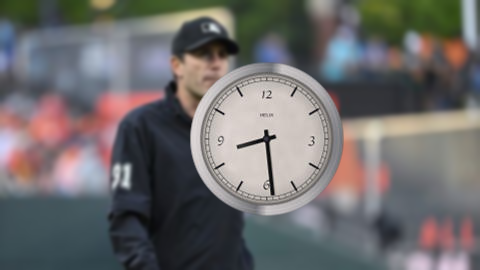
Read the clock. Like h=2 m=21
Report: h=8 m=29
